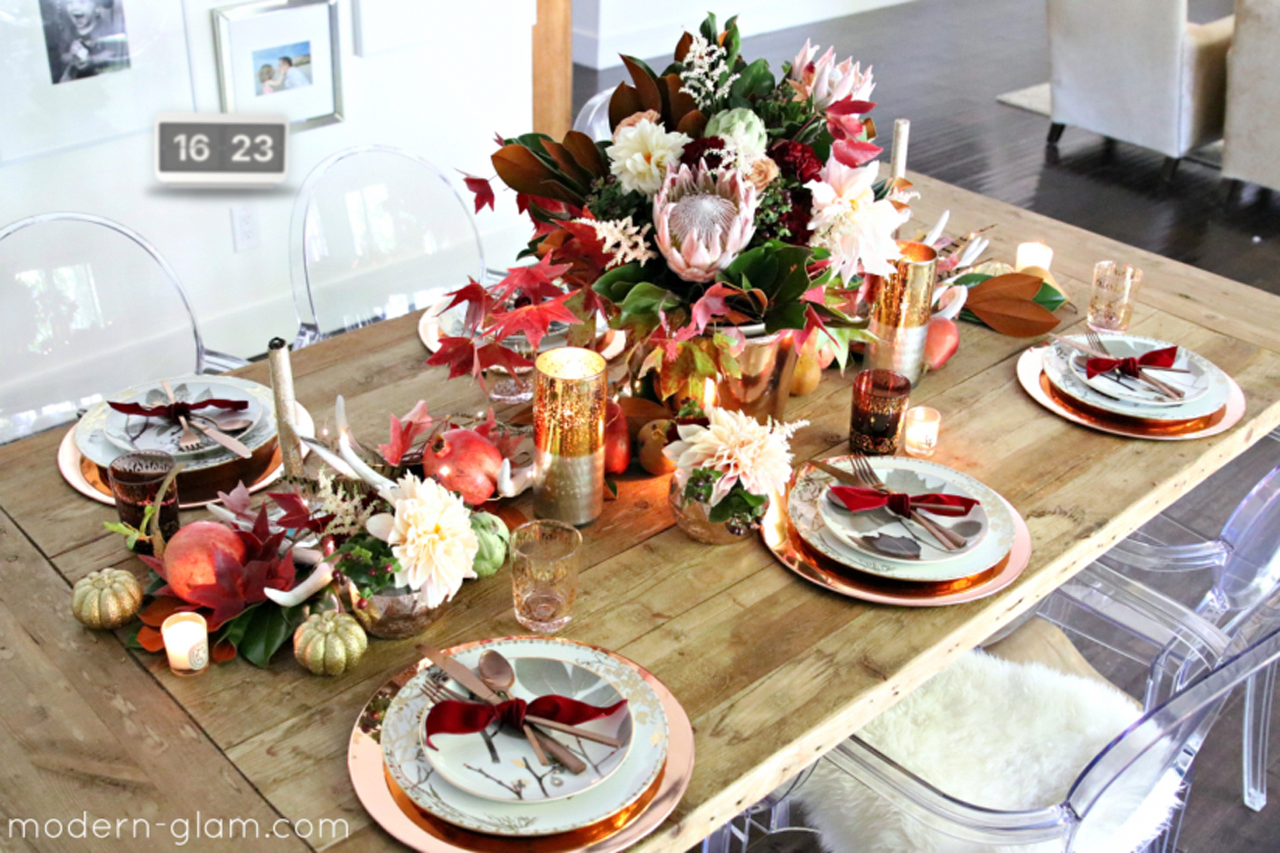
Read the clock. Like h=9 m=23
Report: h=16 m=23
